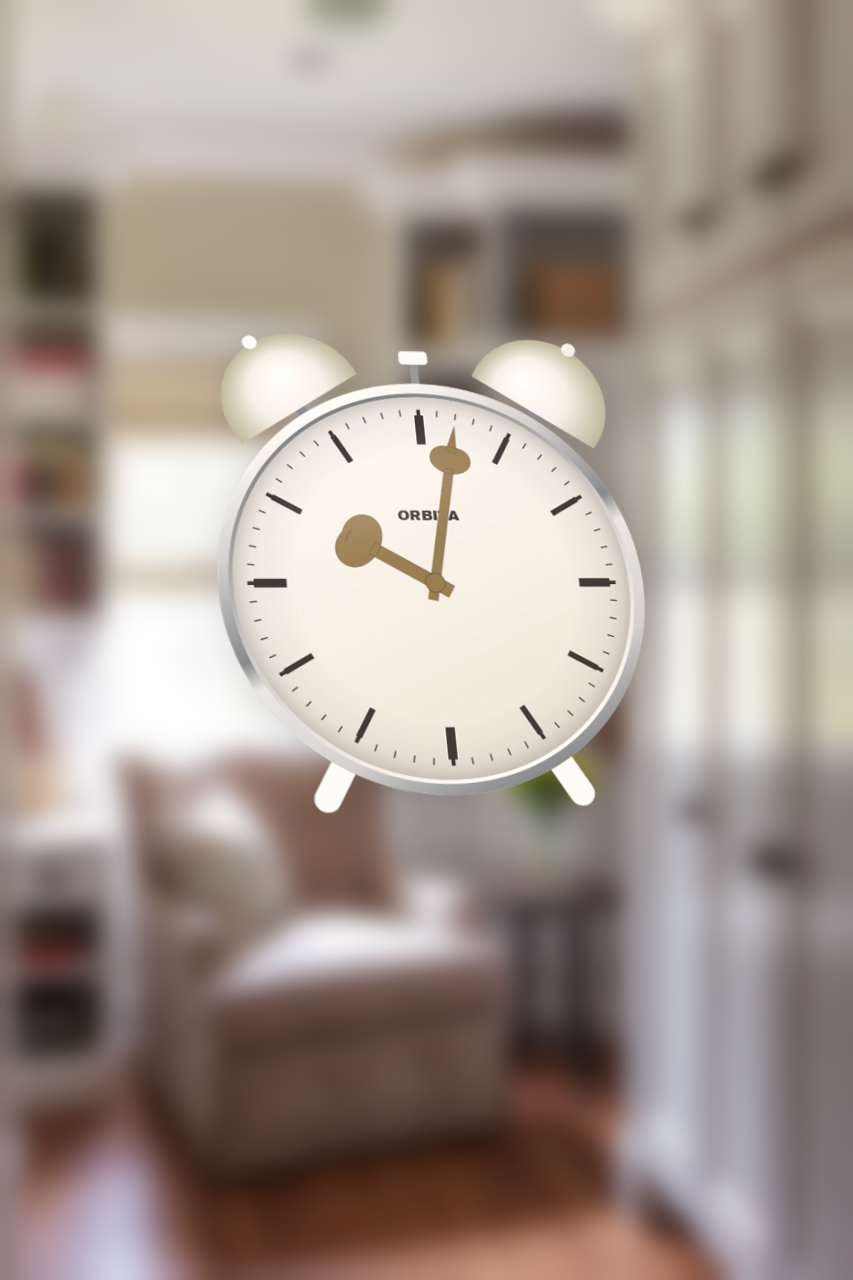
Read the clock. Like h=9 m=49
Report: h=10 m=2
